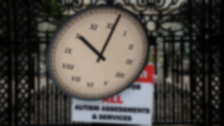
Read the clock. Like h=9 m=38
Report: h=10 m=1
